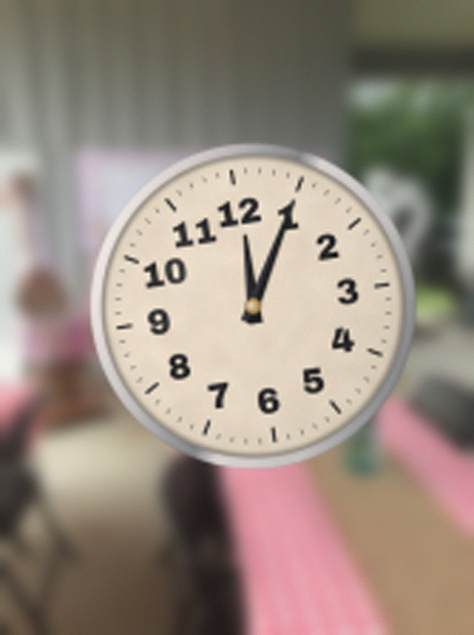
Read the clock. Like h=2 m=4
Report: h=12 m=5
